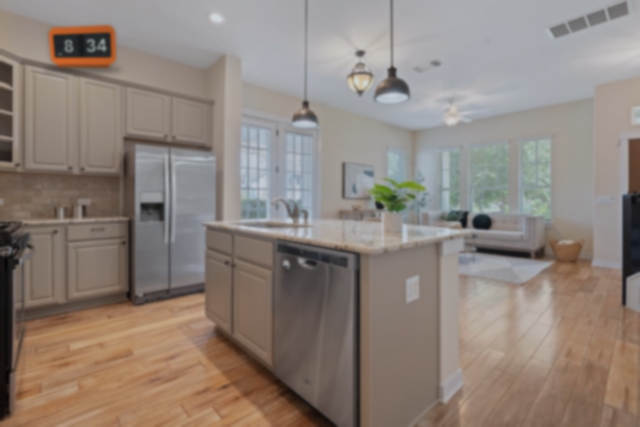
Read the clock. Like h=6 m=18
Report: h=8 m=34
